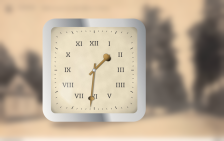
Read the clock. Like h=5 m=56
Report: h=1 m=31
